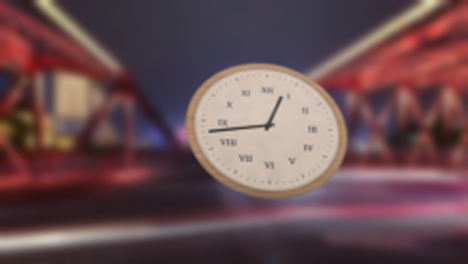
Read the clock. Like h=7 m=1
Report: h=12 m=43
